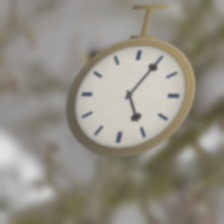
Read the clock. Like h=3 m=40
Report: h=5 m=5
